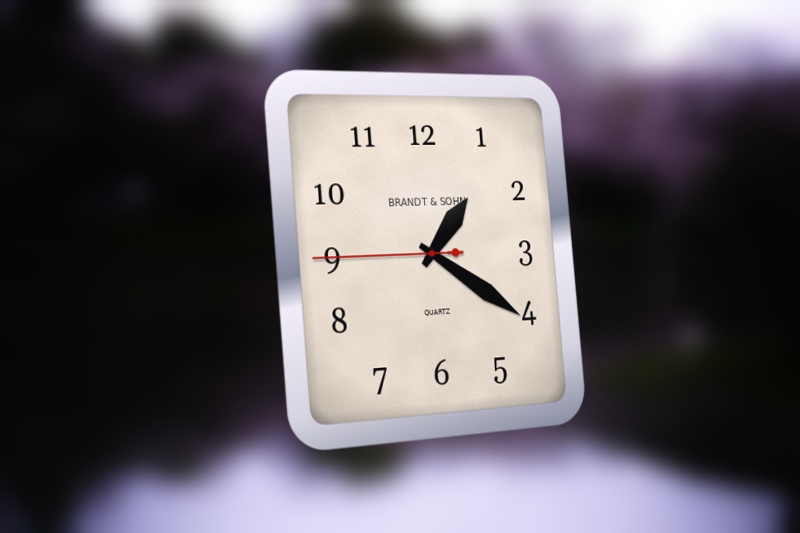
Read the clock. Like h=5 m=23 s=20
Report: h=1 m=20 s=45
